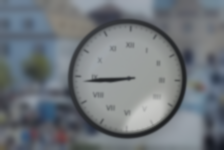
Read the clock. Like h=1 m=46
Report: h=8 m=44
